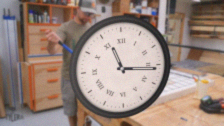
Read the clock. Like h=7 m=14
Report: h=11 m=16
